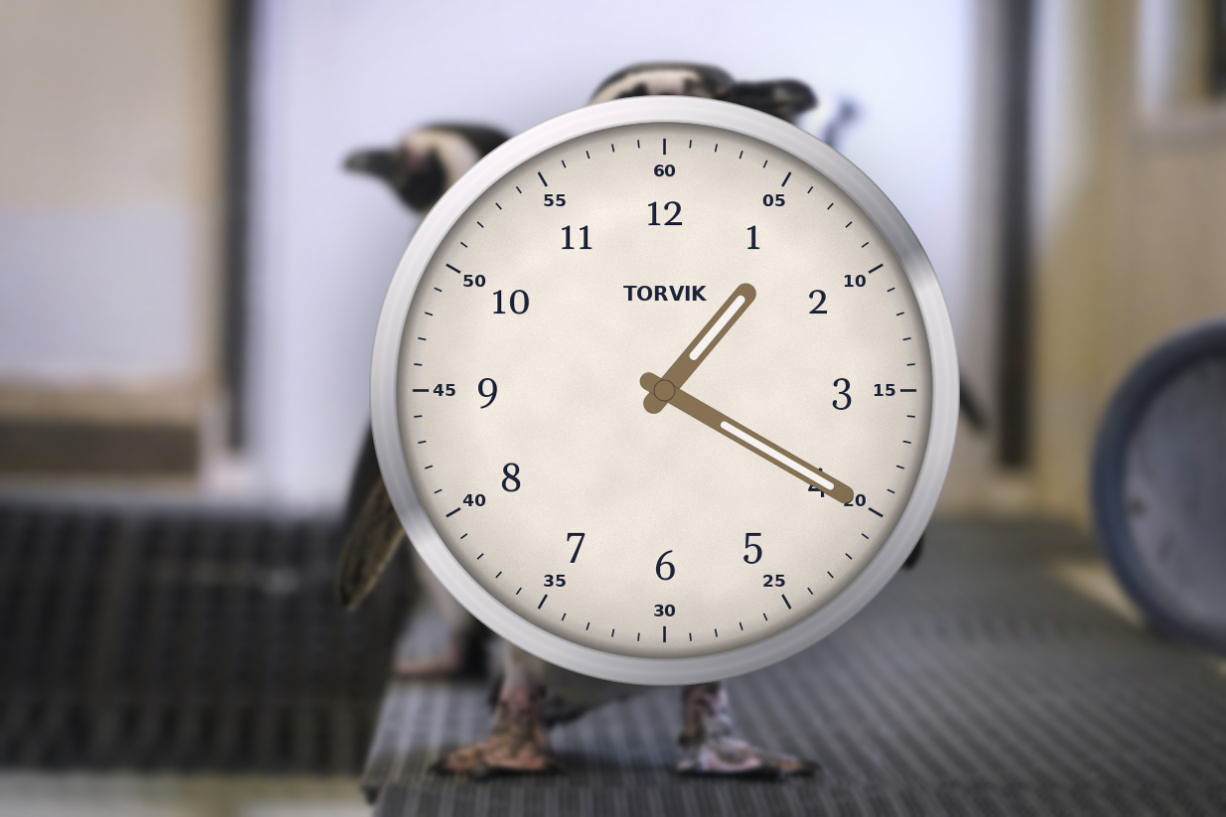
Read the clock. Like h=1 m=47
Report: h=1 m=20
